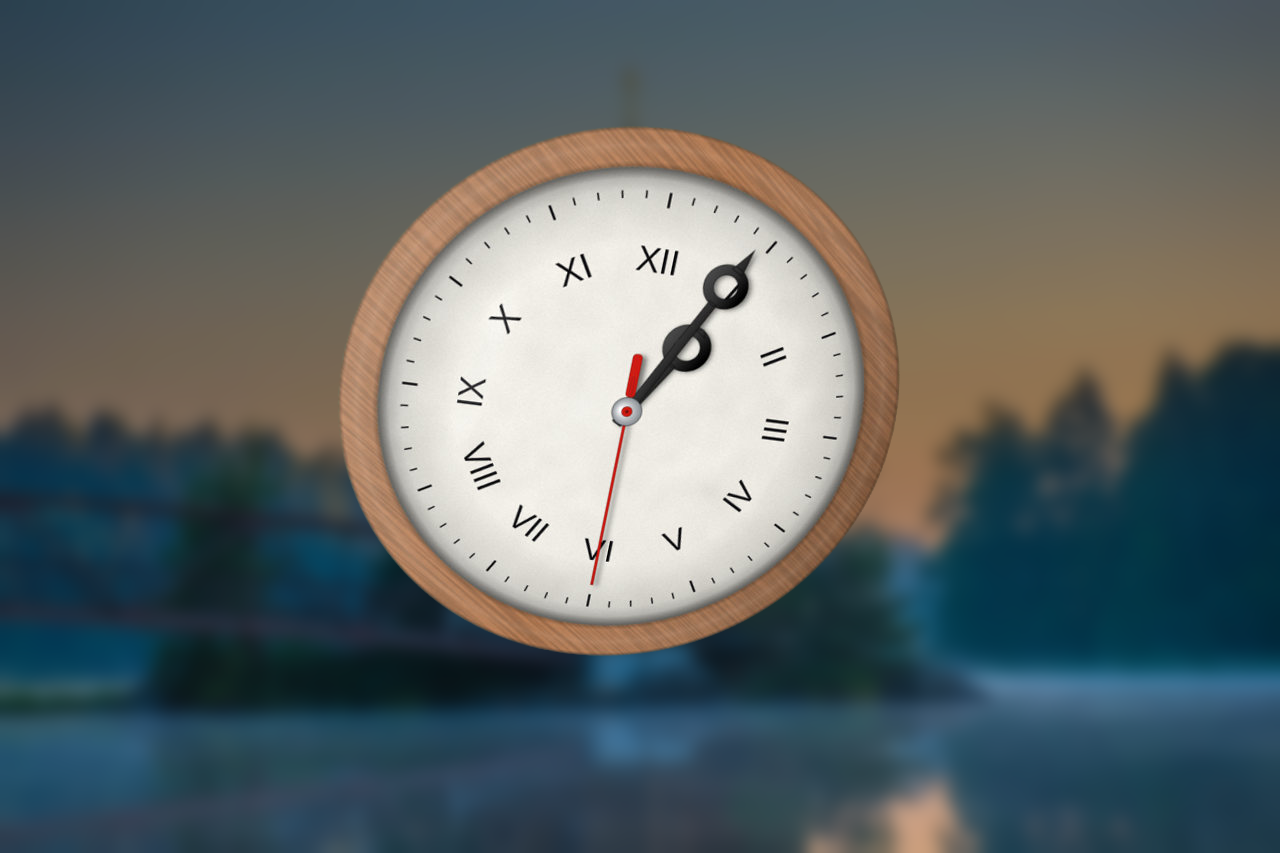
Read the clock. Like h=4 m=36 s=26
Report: h=1 m=4 s=30
